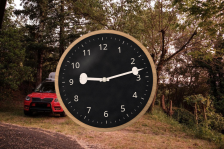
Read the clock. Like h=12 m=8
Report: h=9 m=13
